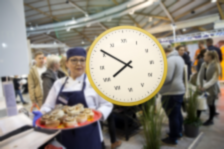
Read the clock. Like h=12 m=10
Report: h=7 m=51
